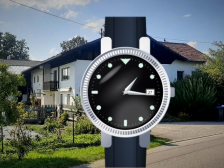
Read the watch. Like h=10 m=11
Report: h=1 m=16
